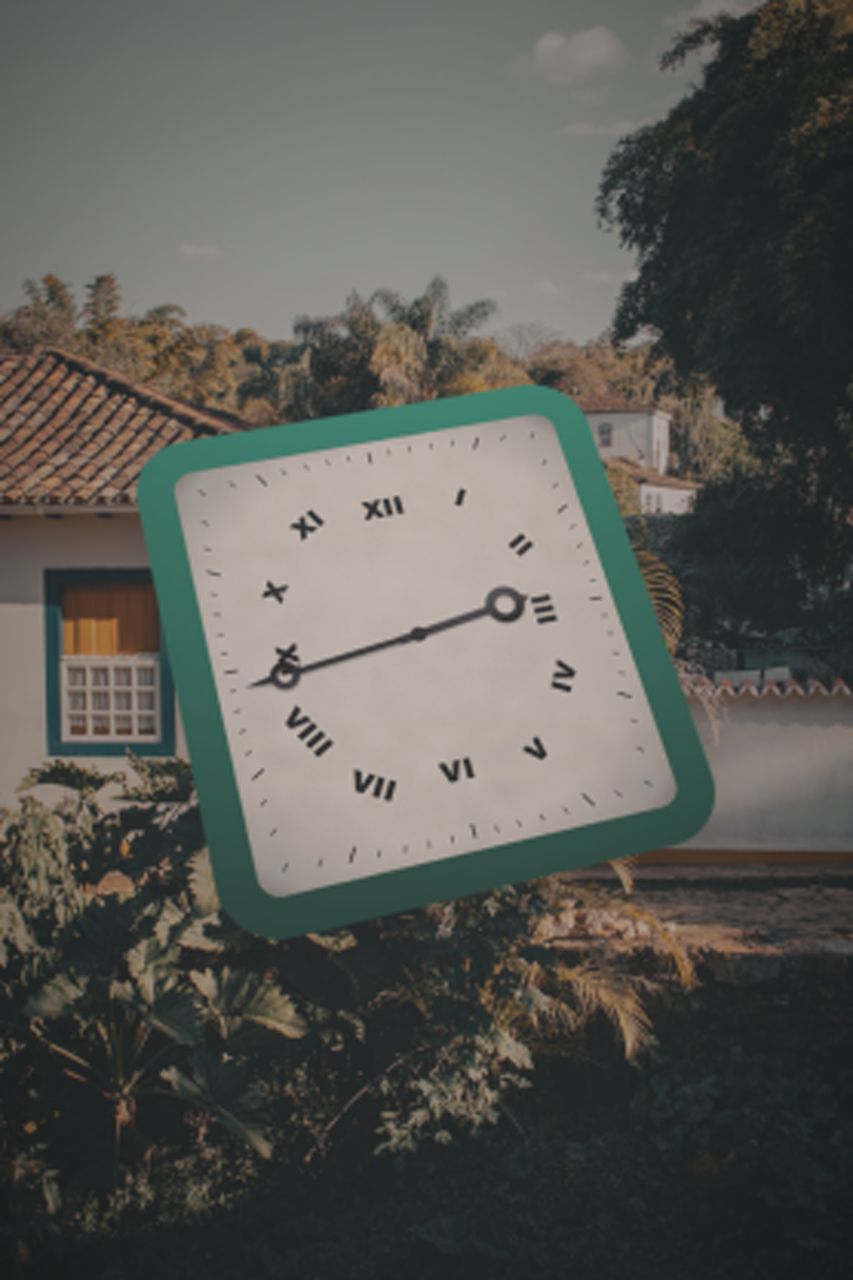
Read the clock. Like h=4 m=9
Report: h=2 m=44
